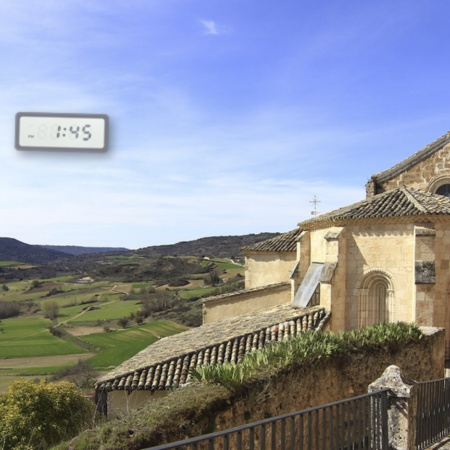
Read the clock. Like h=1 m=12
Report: h=1 m=45
